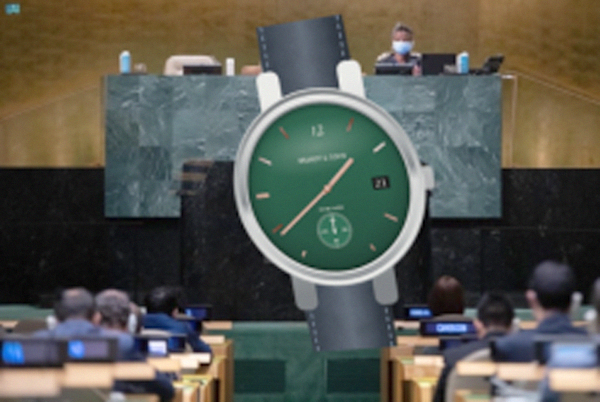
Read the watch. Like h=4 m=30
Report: h=1 m=39
